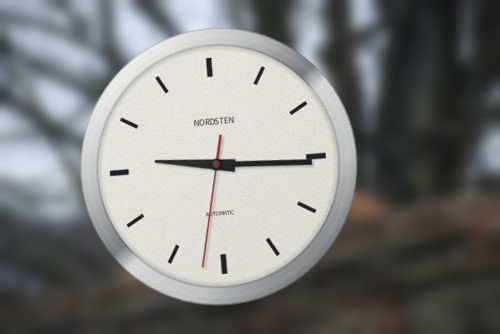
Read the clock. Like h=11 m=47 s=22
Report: h=9 m=15 s=32
